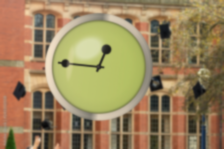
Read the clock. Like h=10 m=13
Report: h=12 m=46
